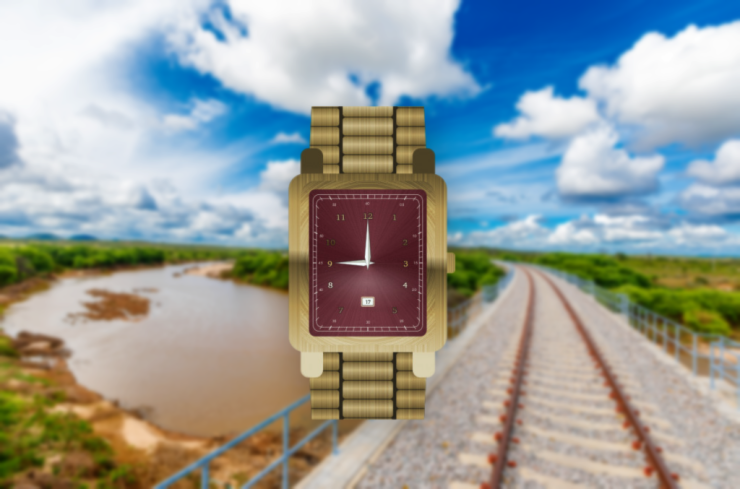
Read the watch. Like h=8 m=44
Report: h=9 m=0
